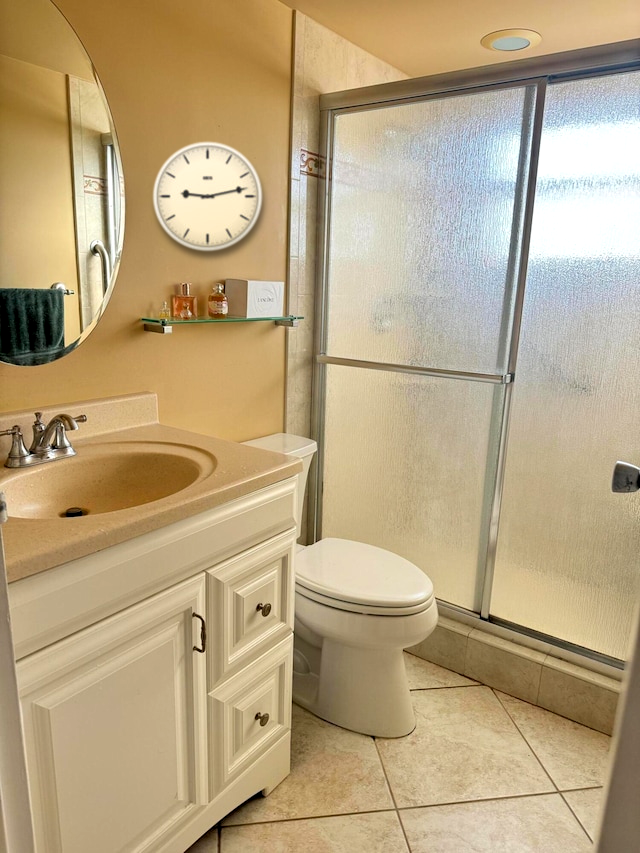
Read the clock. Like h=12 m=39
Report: h=9 m=13
